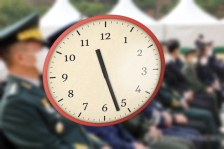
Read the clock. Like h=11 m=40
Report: h=11 m=27
